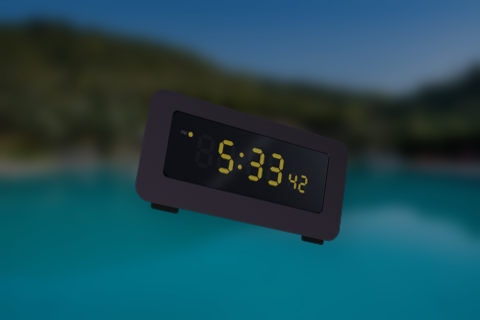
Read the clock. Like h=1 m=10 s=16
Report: h=5 m=33 s=42
